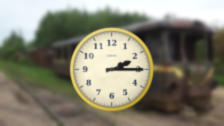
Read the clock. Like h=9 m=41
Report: h=2 m=15
